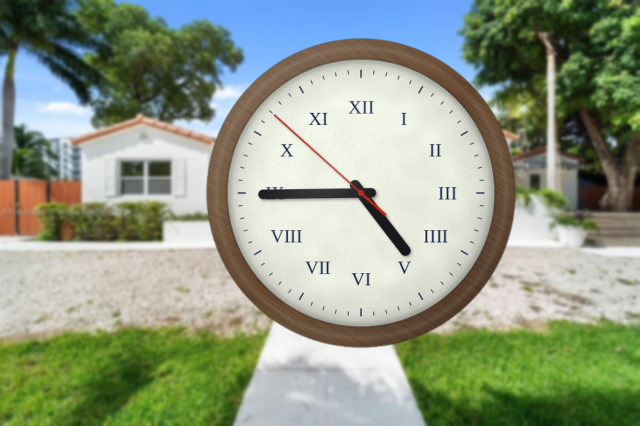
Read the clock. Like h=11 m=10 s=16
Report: h=4 m=44 s=52
